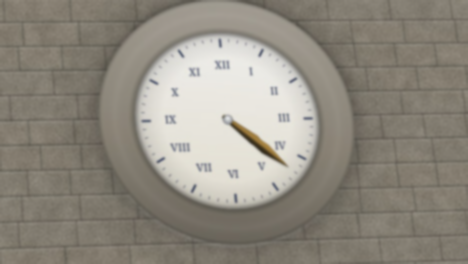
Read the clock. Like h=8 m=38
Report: h=4 m=22
